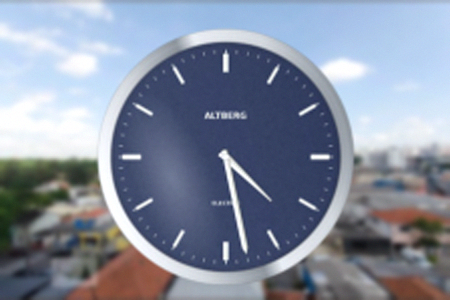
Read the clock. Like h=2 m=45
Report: h=4 m=28
